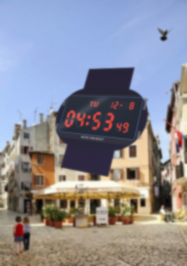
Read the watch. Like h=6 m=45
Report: h=4 m=53
